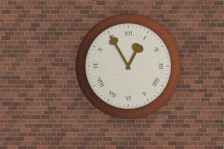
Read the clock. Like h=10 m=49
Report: h=12 m=55
